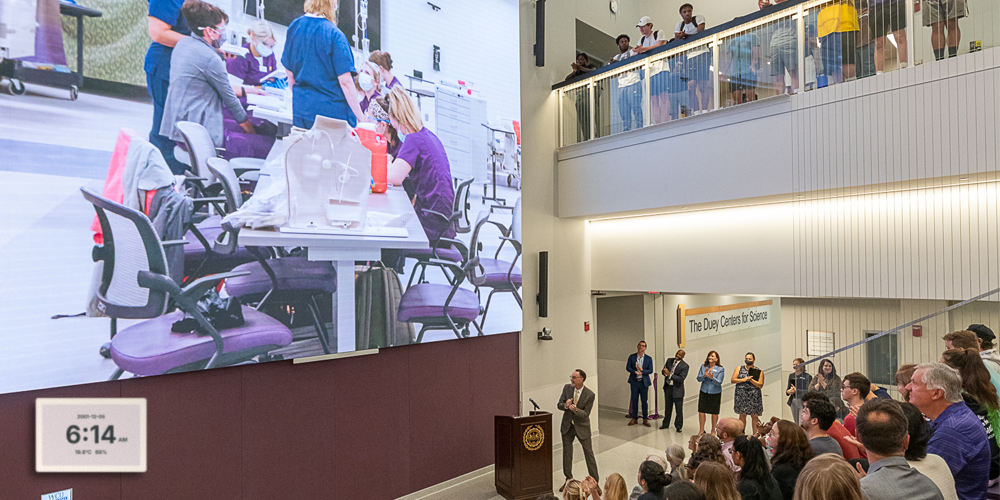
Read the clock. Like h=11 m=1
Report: h=6 m=14
